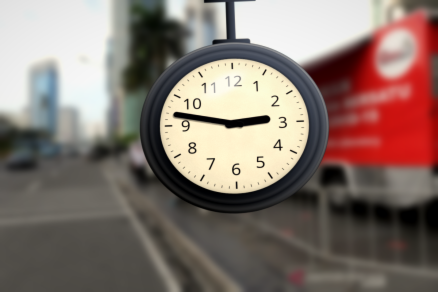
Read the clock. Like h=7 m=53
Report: h=2 m=47
